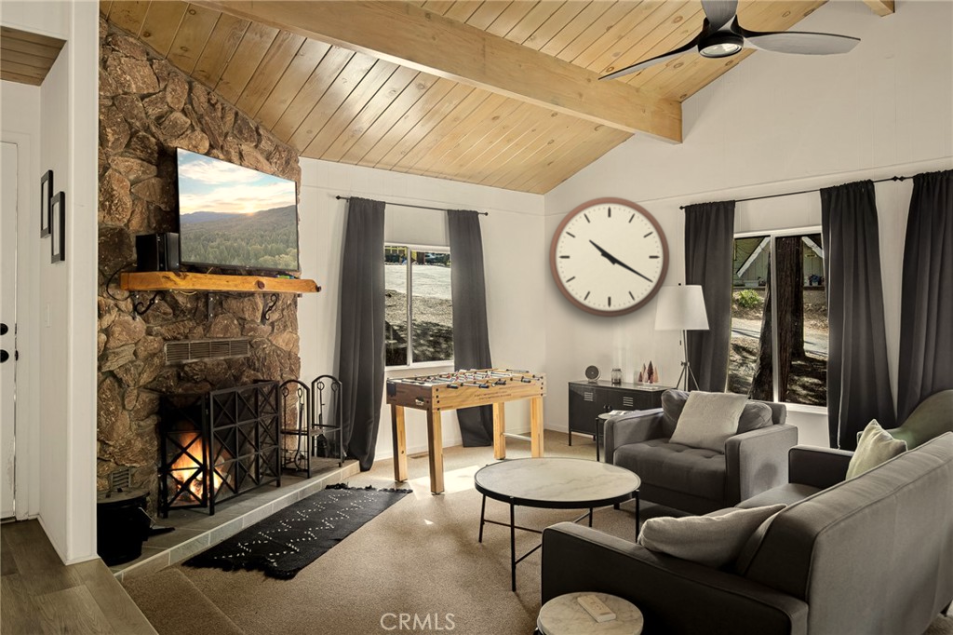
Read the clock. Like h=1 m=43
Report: h=10 m=20
